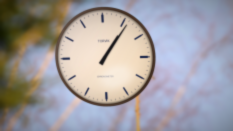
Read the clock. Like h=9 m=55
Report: h=1 m=6
